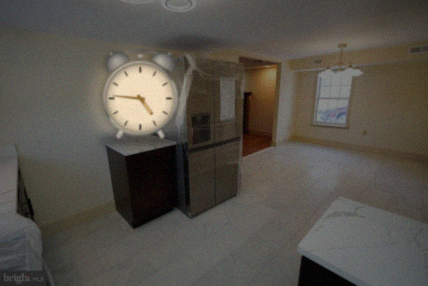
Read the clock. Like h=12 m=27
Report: h=4 m=46
